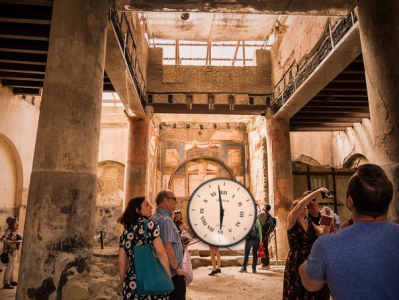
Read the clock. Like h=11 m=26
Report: h=5 m=58
